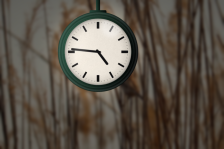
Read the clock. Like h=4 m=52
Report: h=4 m=46
